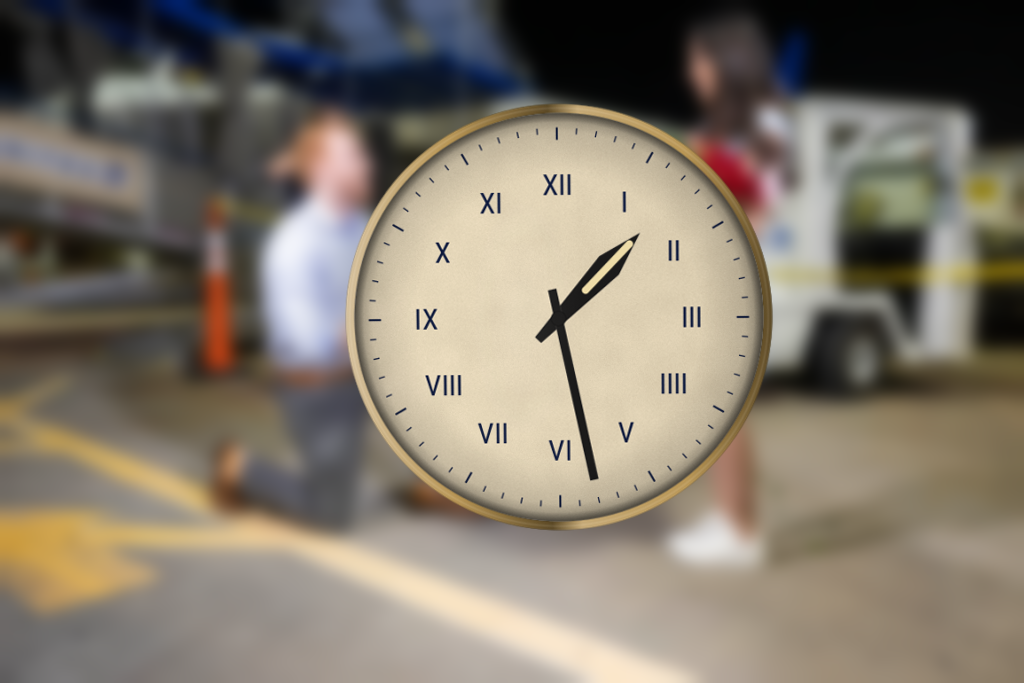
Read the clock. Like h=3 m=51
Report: h=1 m=28
